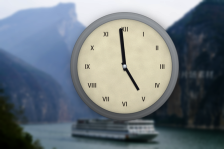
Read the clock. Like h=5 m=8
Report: h=4 m=59
